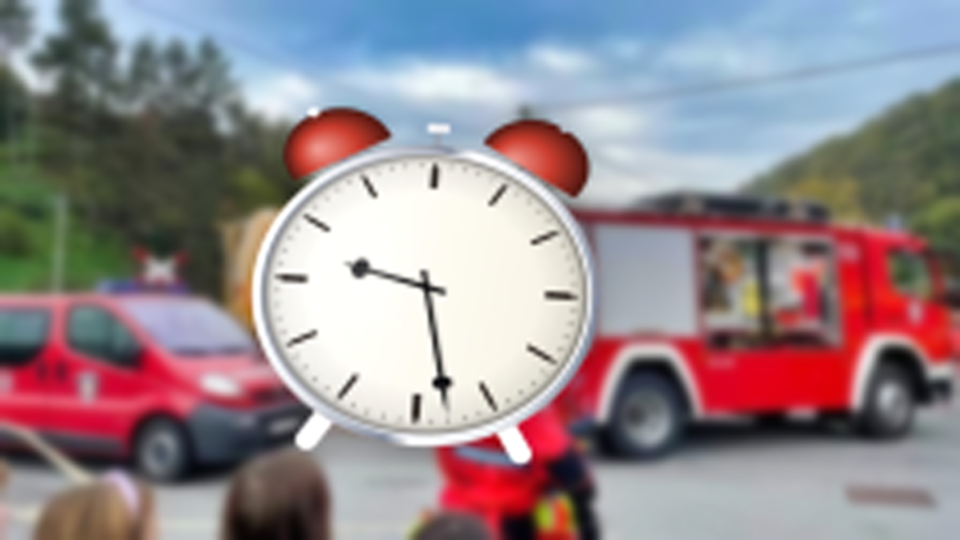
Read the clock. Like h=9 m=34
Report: h=9 m=28
